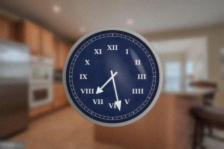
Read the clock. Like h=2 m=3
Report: h=7 m=28
